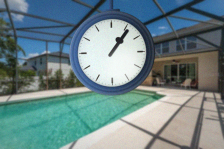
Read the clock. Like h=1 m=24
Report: h=1 m=6
